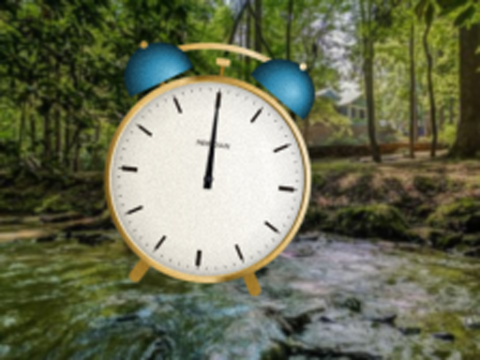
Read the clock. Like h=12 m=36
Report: h=12 m=0
